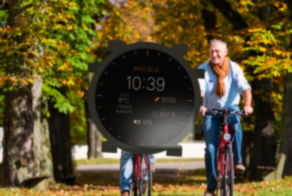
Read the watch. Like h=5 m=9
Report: h=10 m=39
